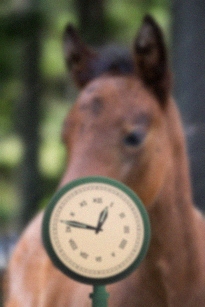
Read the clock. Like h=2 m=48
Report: h=12 m=47
